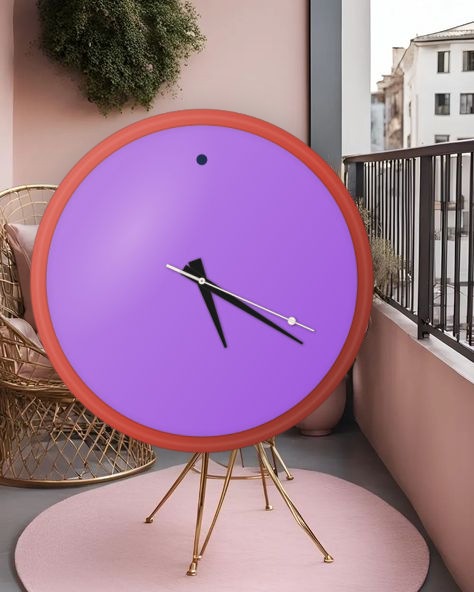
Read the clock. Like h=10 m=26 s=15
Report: h=5 m=20 s=19
